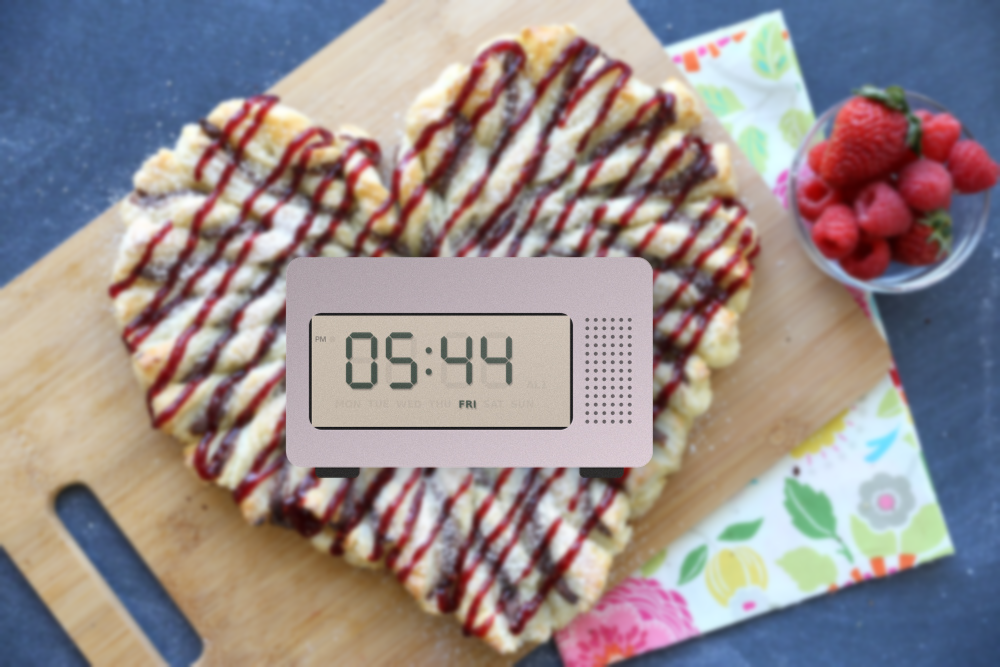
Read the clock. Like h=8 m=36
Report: h=5 m=44
